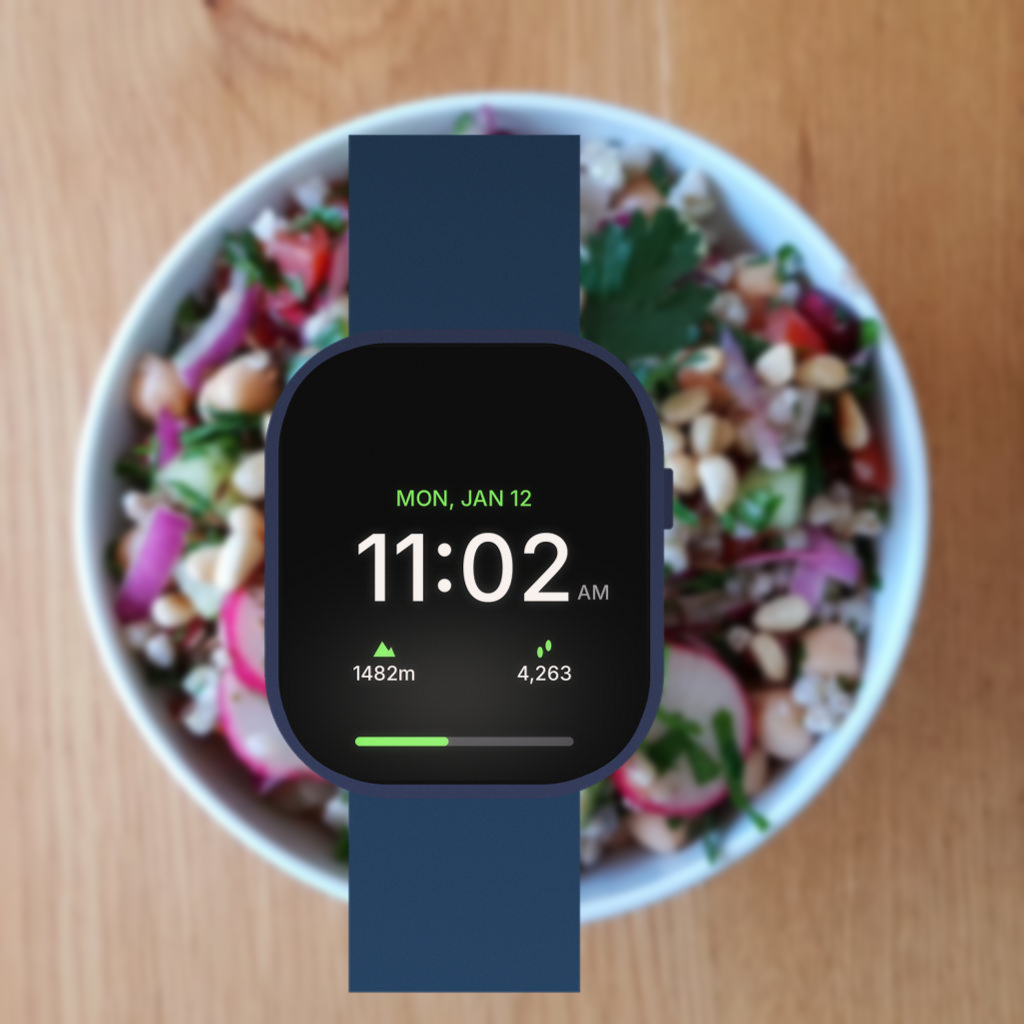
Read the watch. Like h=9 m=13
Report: h=11 m=2
